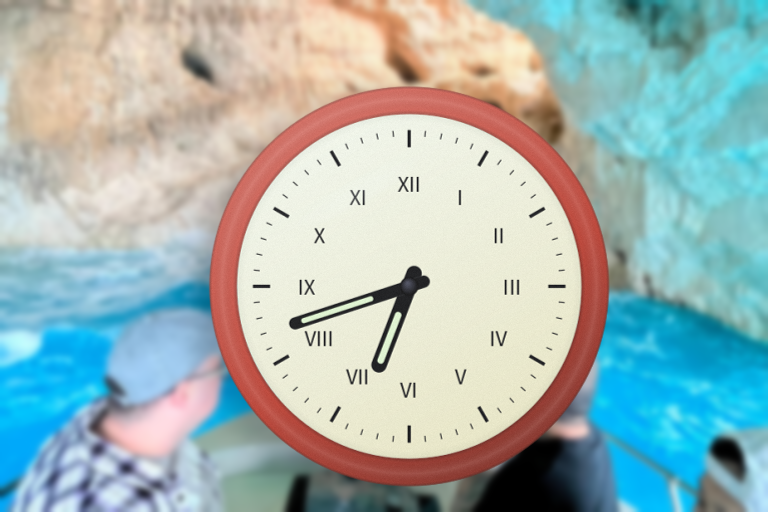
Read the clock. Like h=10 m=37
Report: h=6 m=42
